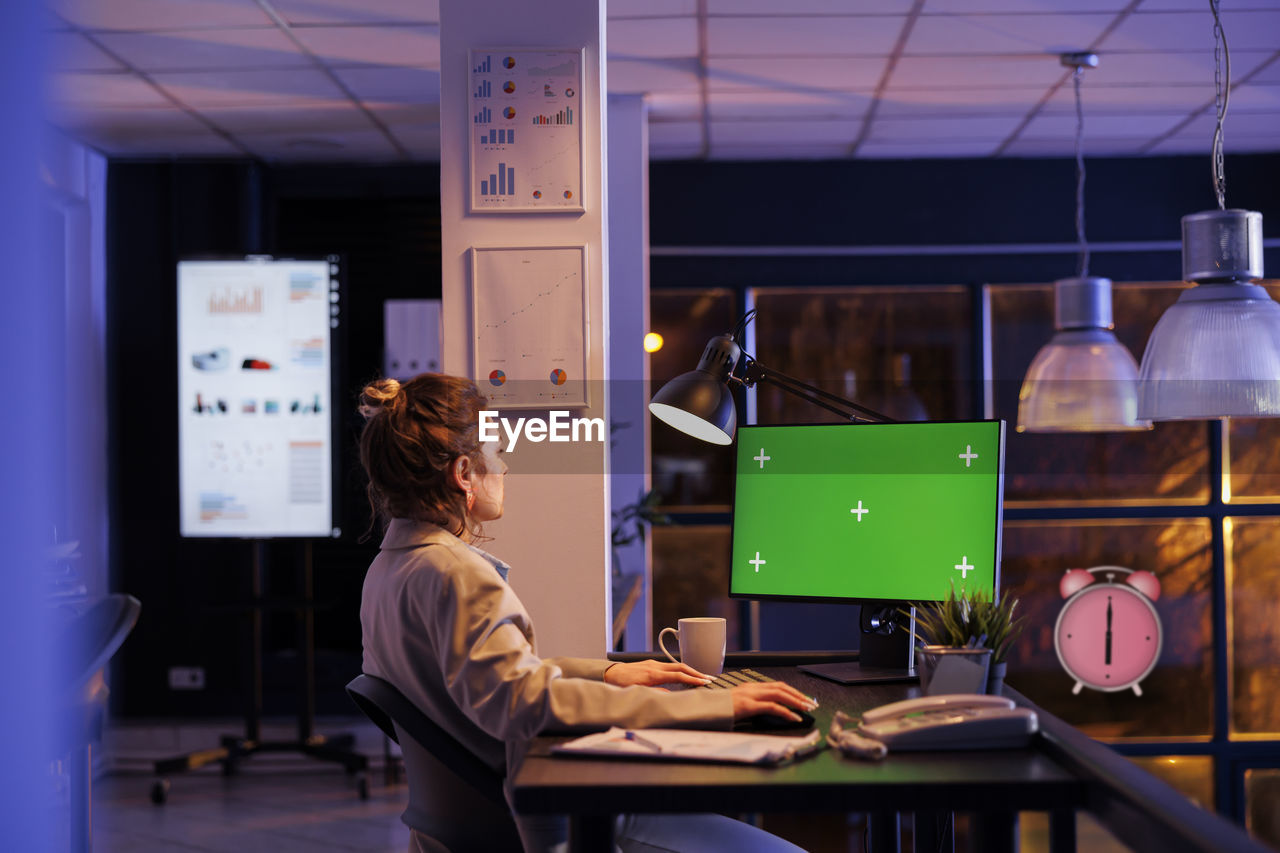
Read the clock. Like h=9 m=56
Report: h=6 m=0
